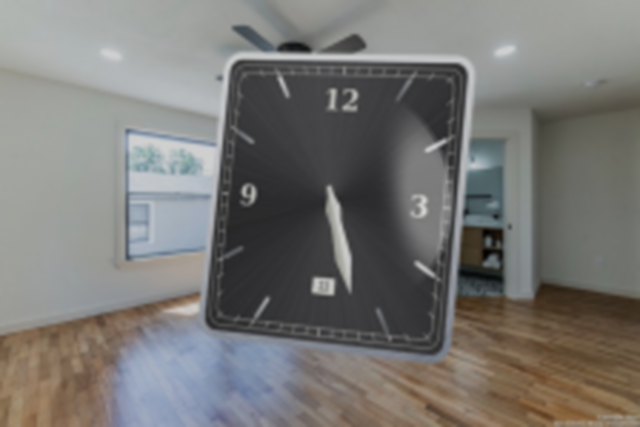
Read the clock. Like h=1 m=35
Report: h=5 m=27
